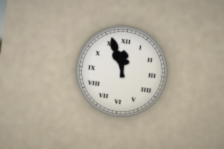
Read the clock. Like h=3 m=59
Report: h=11 m=56
